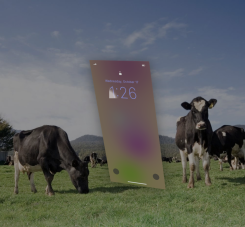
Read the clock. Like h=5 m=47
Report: h=1 m=26
